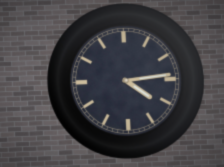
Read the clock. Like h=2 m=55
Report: h=4 m=14
